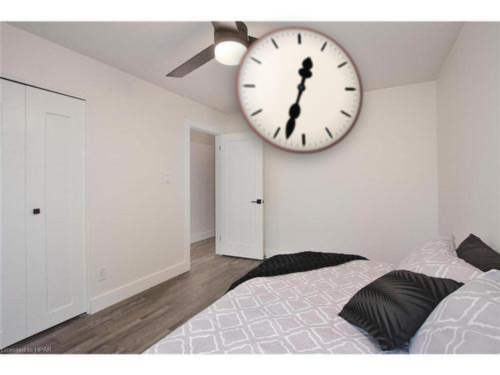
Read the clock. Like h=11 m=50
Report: h=12 m=33
